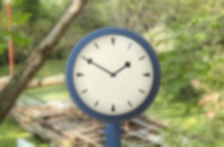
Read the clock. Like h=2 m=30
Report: h=1 m=50
